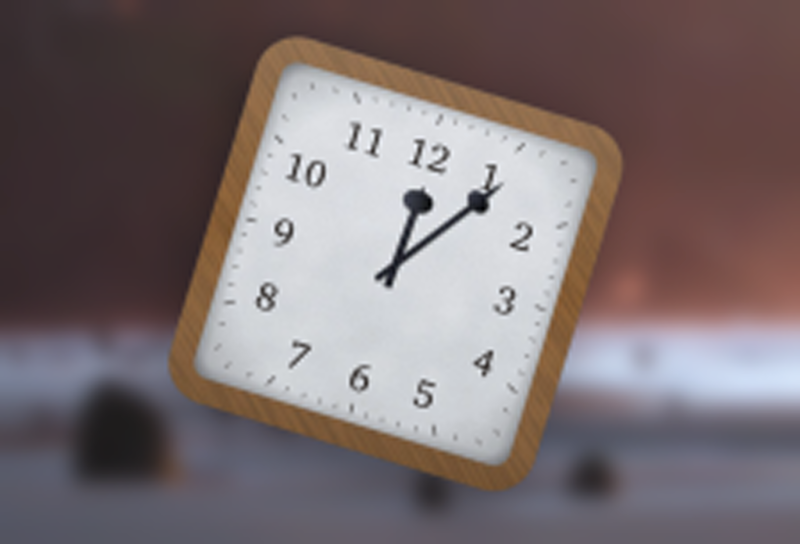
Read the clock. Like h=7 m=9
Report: h=12 m=6
